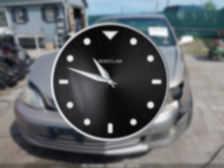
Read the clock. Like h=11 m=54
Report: h=10 m=48
